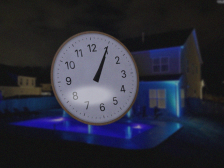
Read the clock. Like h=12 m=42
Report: h=1 m=5
